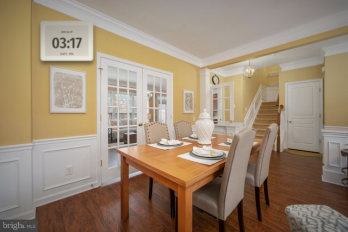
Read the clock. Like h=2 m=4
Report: h=3 m=17
